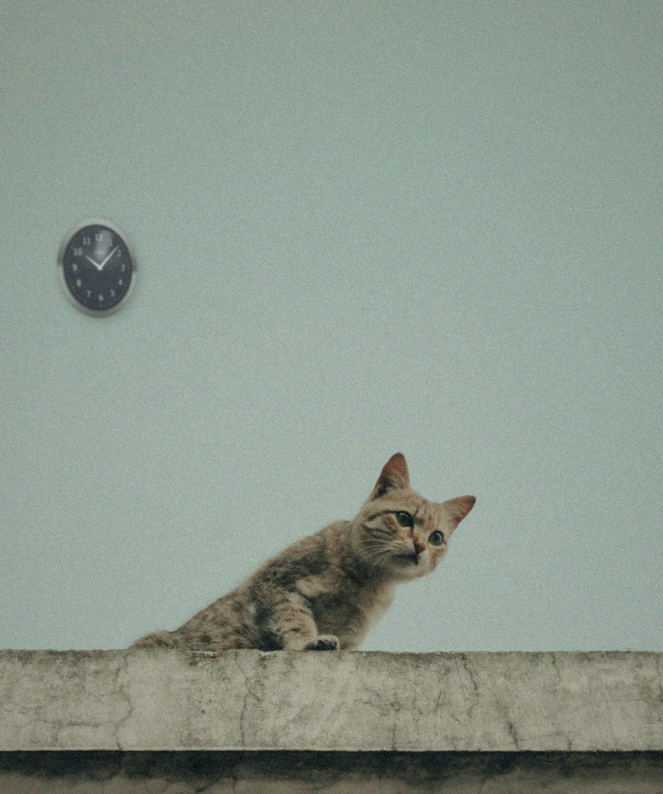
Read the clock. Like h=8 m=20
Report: h=10 m=8
